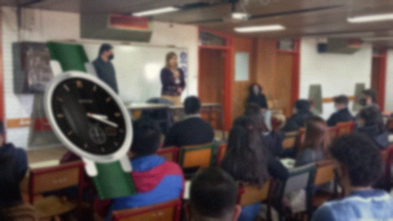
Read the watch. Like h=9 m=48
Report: h=3 m=19
